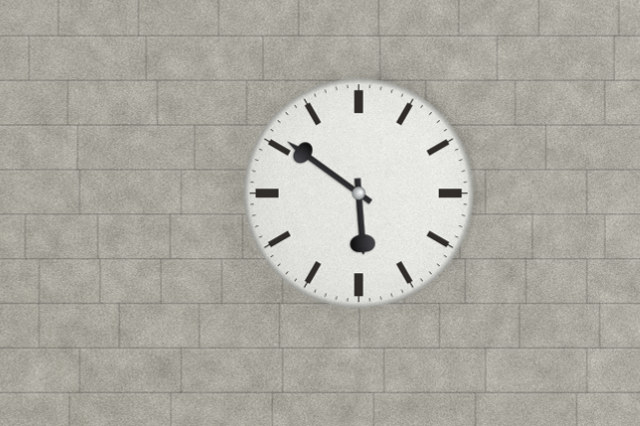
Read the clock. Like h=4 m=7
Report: h=5 m=51
